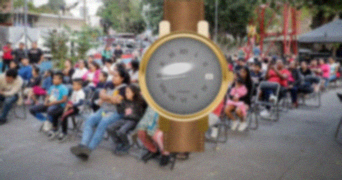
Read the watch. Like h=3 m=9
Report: h=8 m=44
